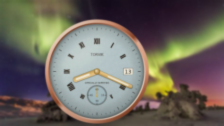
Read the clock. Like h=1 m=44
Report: h=8 m=19
